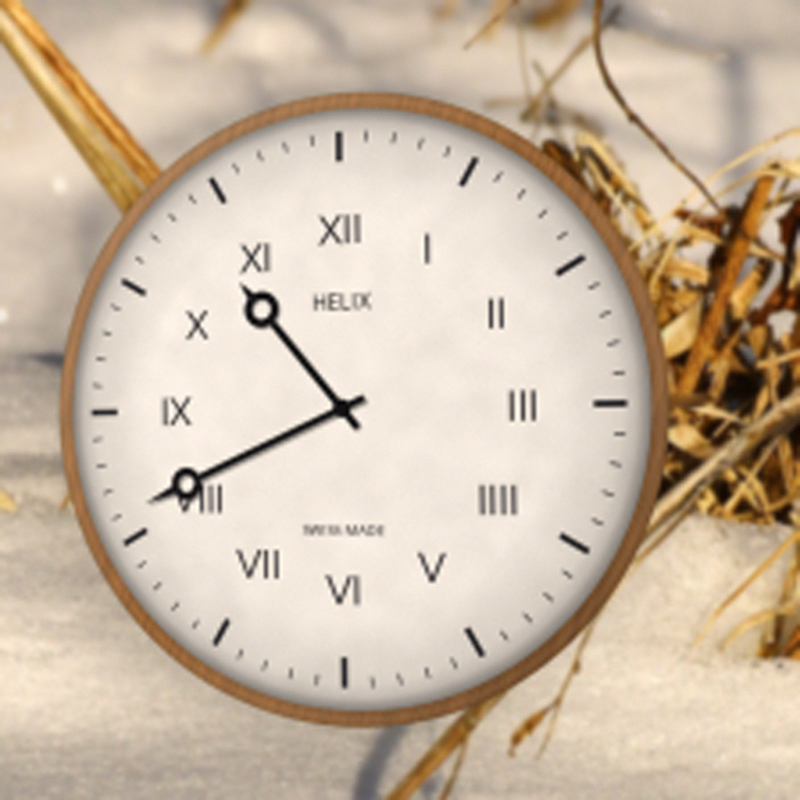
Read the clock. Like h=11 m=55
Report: h=10 m=41
